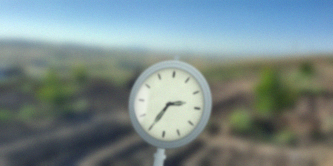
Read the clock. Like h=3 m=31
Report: h=2 m=35
